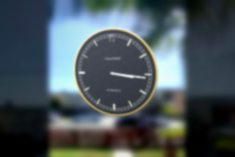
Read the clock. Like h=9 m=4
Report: h=3 m=16
